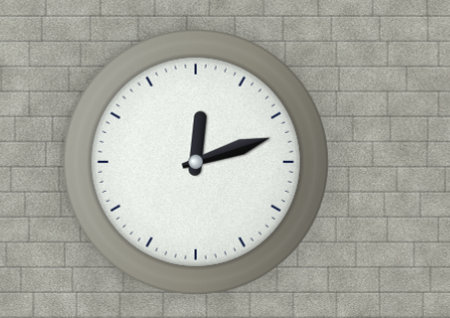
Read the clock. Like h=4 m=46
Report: h=12 m=12
